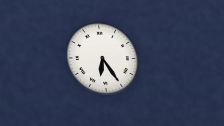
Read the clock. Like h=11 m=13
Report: h=6 m=25
